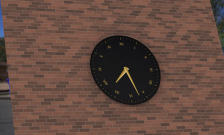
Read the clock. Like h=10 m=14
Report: h=7 m=27
